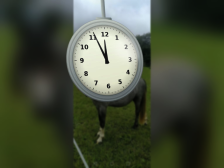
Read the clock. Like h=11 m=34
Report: h=11 m=56
